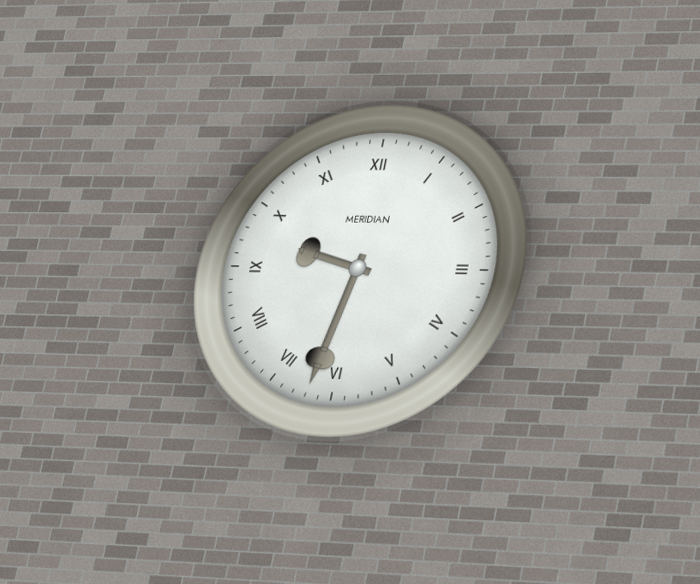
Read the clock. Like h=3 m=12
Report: h=9 m=32
